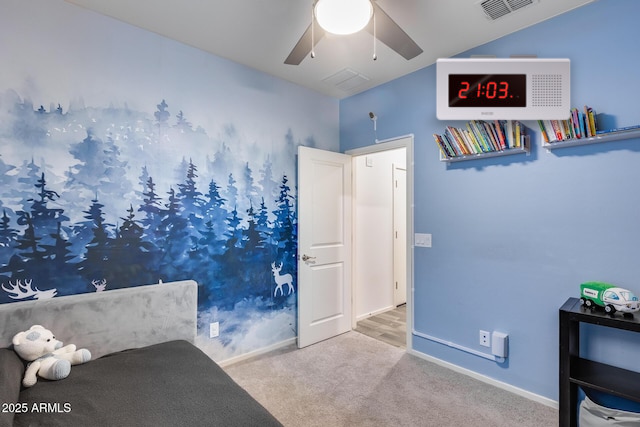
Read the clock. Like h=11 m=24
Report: h=21 m=3
